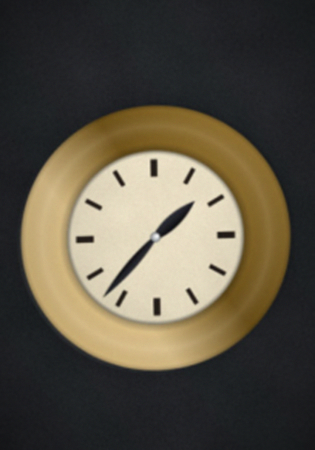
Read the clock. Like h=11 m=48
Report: h=1 m=37
